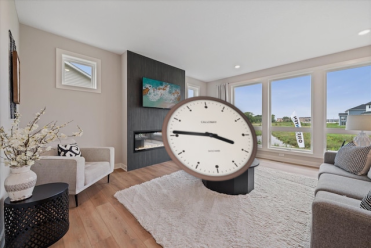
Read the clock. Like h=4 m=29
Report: h=3 m=46
